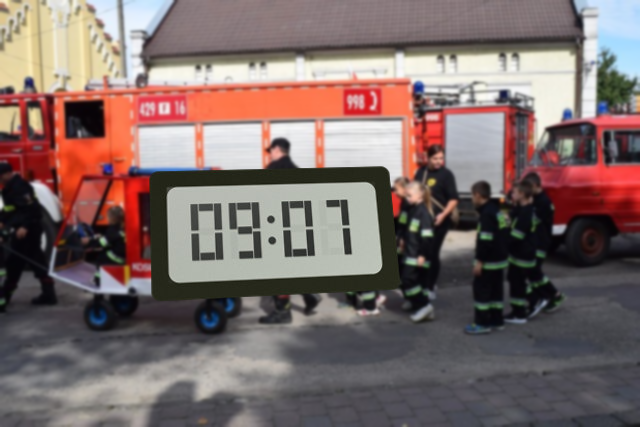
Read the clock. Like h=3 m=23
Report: h=9 m=7
